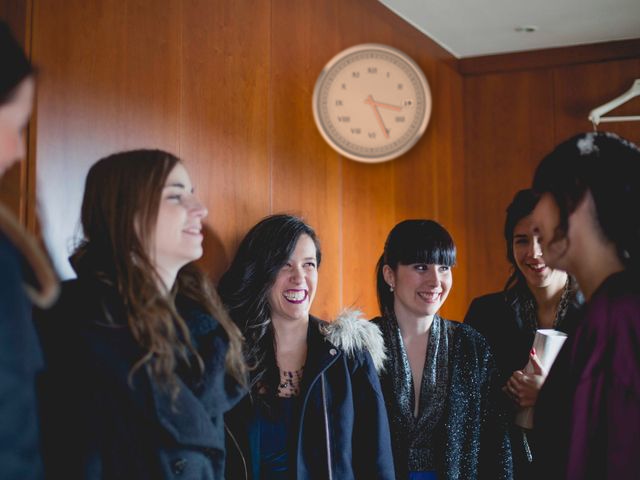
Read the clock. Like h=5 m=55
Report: h=3 m=26
